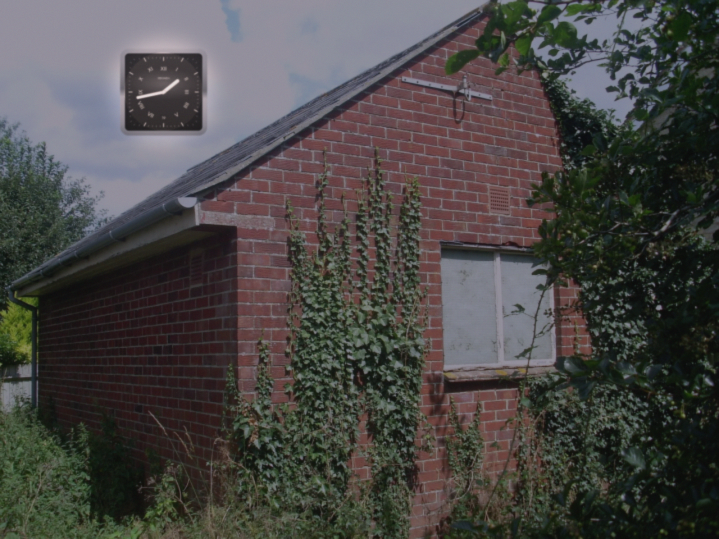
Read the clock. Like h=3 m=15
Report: h=1 m=43
